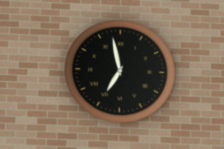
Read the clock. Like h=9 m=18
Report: h=6 m=58
